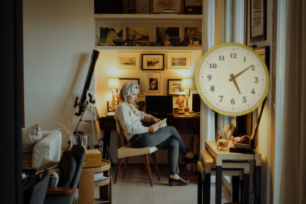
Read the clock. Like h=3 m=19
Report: h=5 m=9
